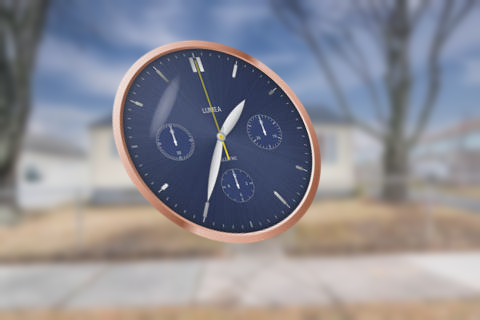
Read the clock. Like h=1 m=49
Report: h=1 m=35
